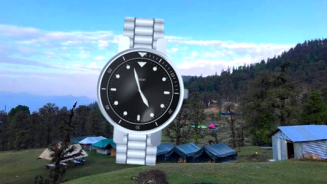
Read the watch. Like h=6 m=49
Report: h=4 m=57
